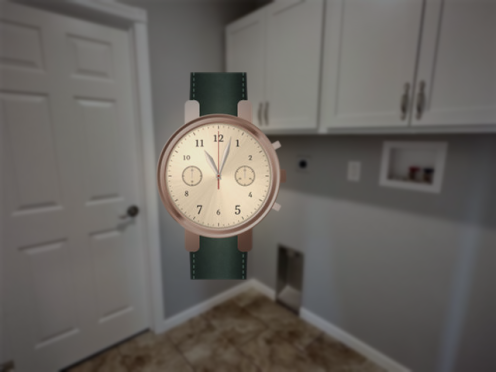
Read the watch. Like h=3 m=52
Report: h=11 m=3
